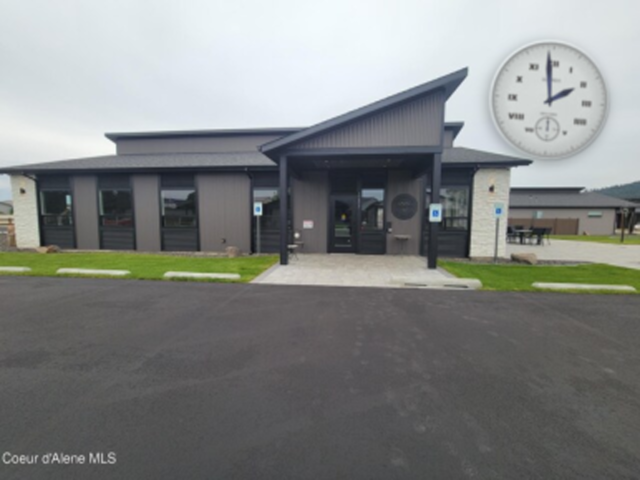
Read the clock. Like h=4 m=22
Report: h=1 m=59
